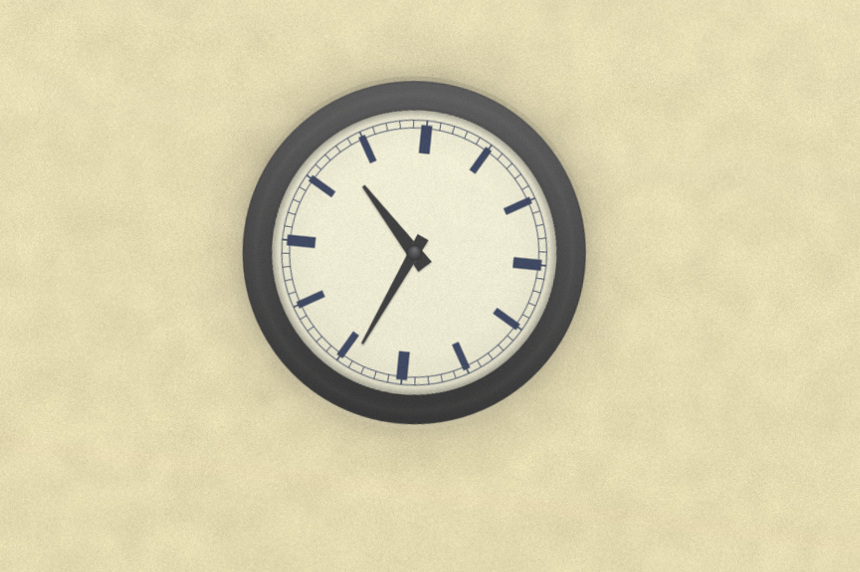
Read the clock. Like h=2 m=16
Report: h=10 m=34
